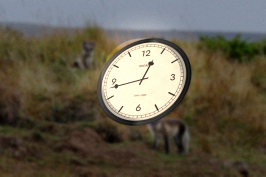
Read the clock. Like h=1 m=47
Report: h=12 m=43
